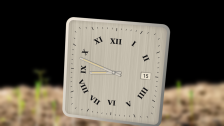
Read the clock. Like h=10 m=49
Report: h=8 m=48
